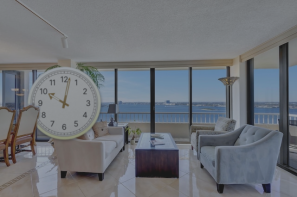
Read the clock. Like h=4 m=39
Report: h=10 m=2
